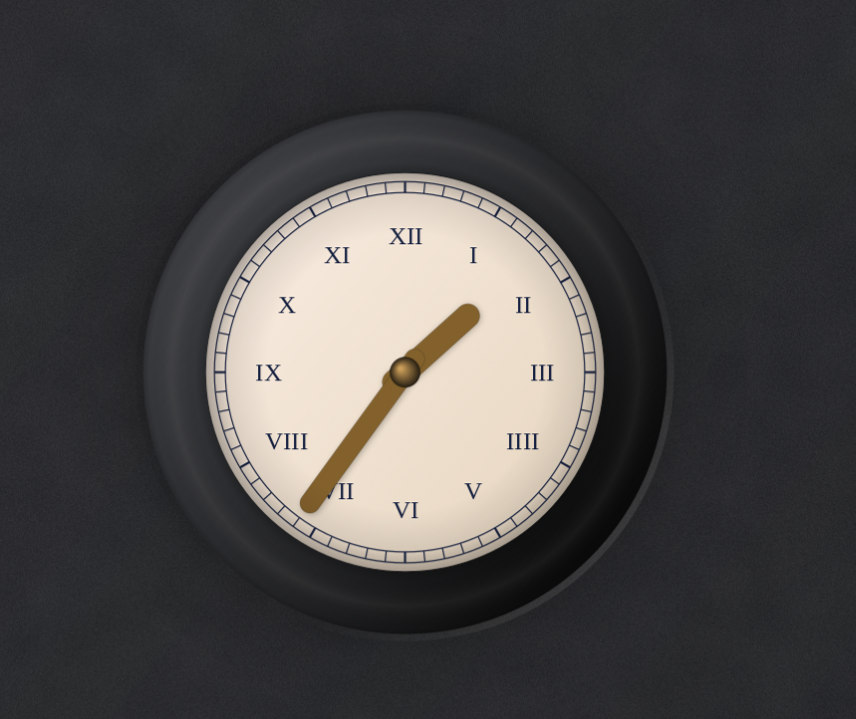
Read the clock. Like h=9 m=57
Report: h=1 m=36
